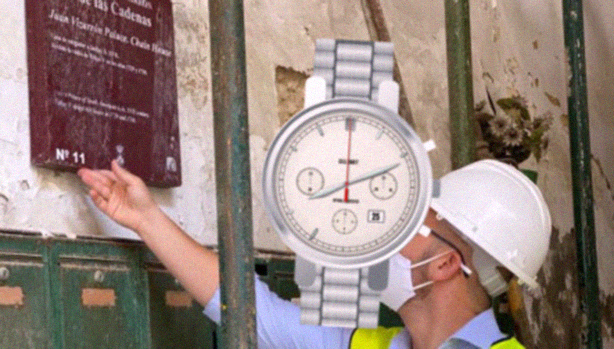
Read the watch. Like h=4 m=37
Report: h=8 m=11
